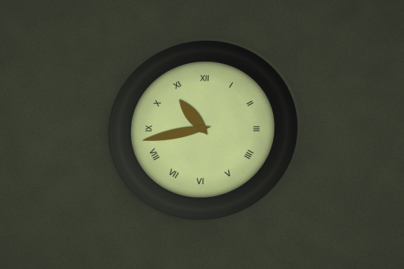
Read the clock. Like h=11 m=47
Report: h=10 m=43
